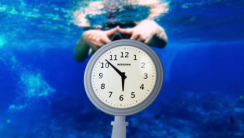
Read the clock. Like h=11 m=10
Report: h=5 m=52
